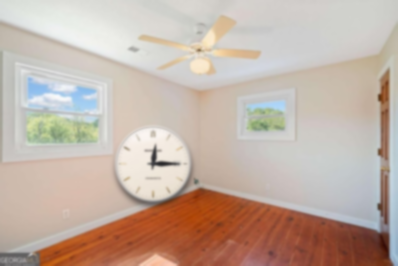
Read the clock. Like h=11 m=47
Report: h=12 m=15
